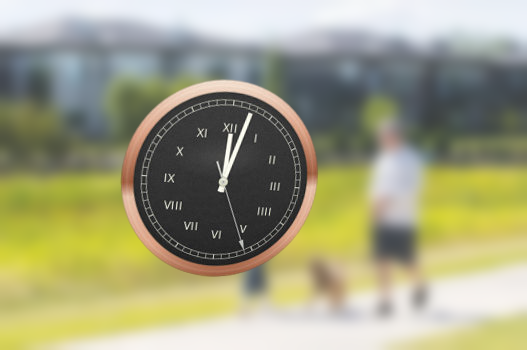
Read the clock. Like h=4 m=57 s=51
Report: h=12 m=2 s=26
